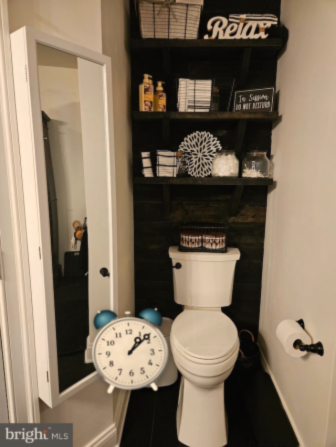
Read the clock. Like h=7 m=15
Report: h=1 m=8
